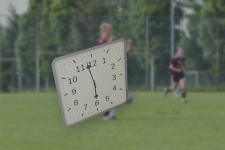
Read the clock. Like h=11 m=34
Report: h=5 m=58
